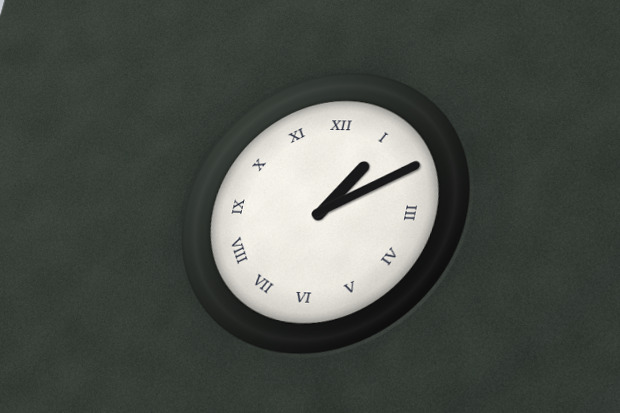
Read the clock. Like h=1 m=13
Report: h=1 m=10
